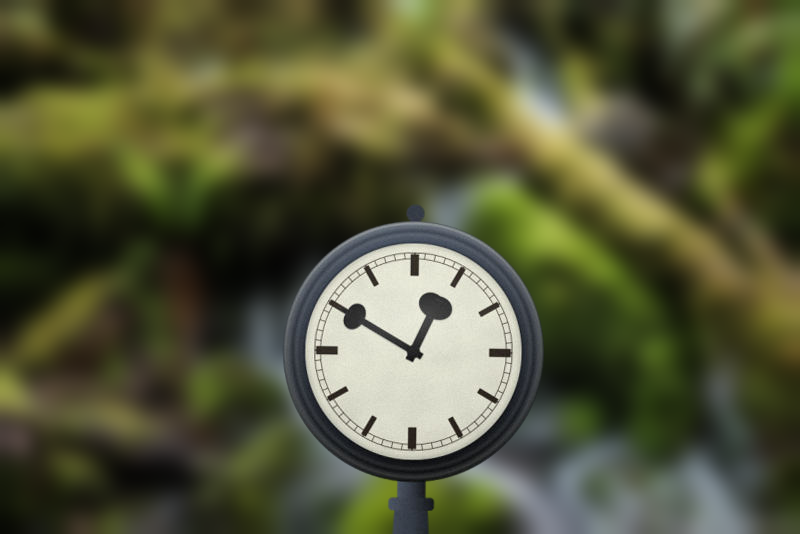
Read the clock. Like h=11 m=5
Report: h=12 m=50
